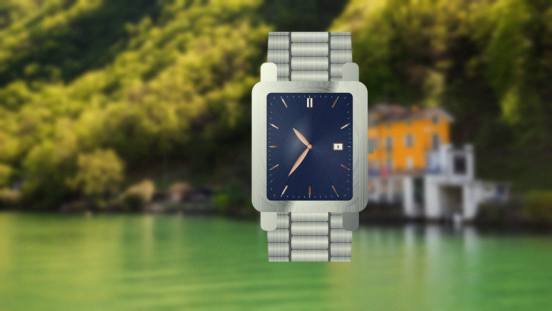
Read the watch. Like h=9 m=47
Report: h=10 m=36
